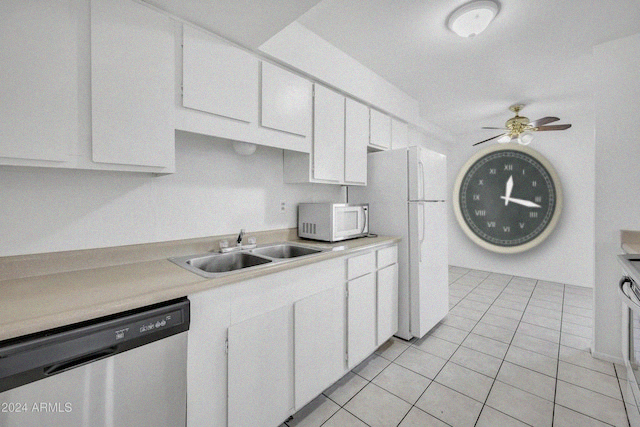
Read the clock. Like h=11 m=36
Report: h=12 m=17
